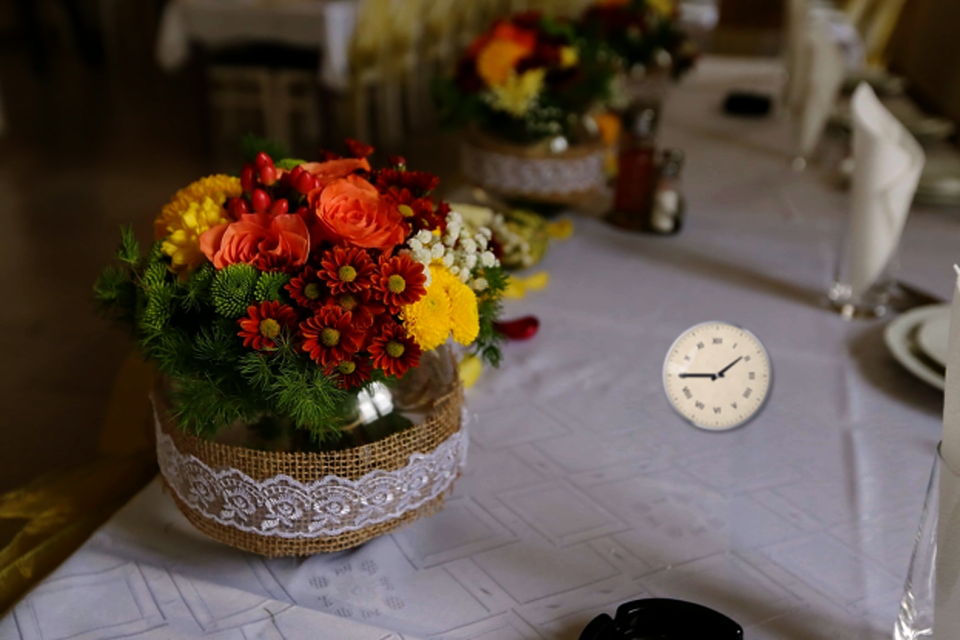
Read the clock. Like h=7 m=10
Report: h=1 m=45
